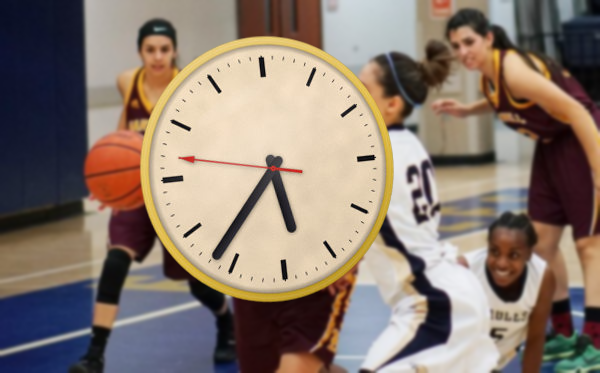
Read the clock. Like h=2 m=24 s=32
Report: h=5 m=36 s=47
